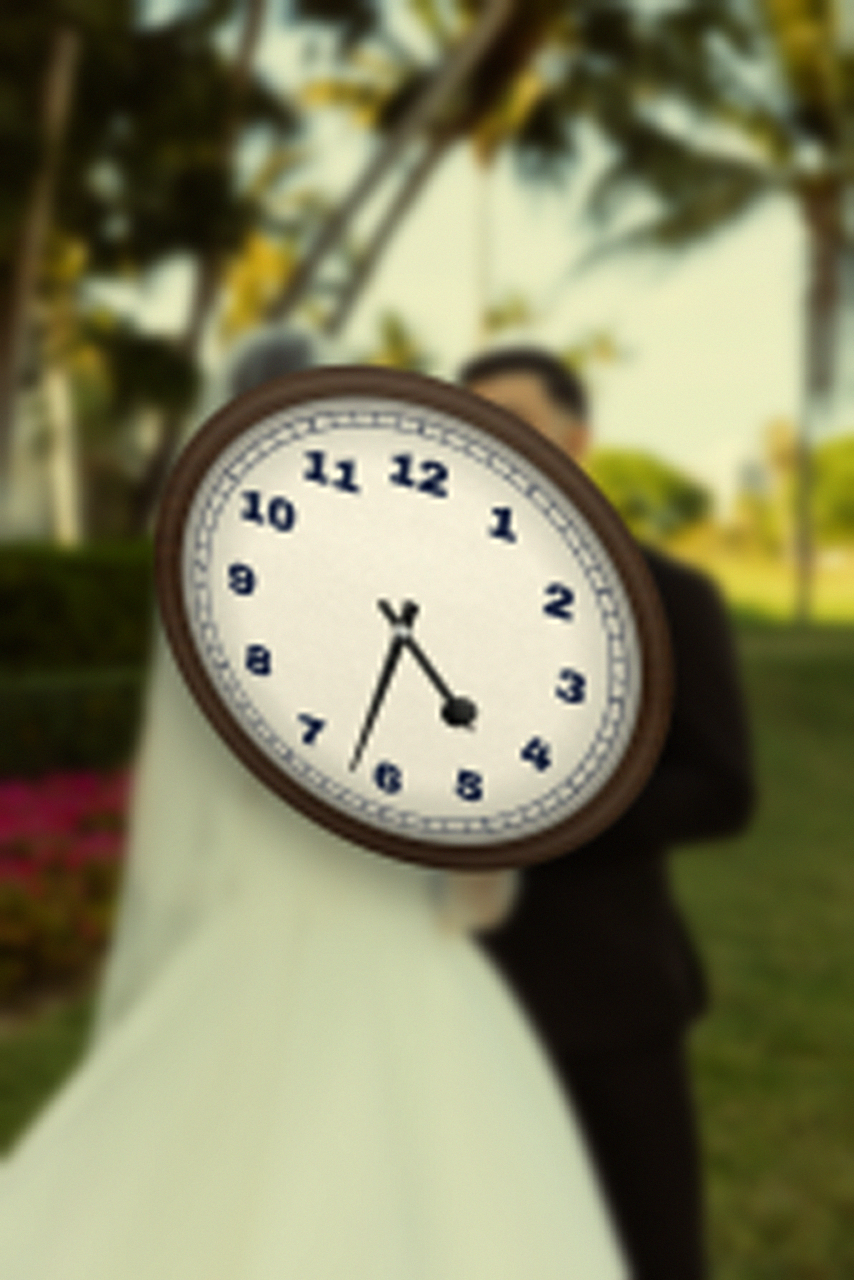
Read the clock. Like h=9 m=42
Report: h=4 m=32
